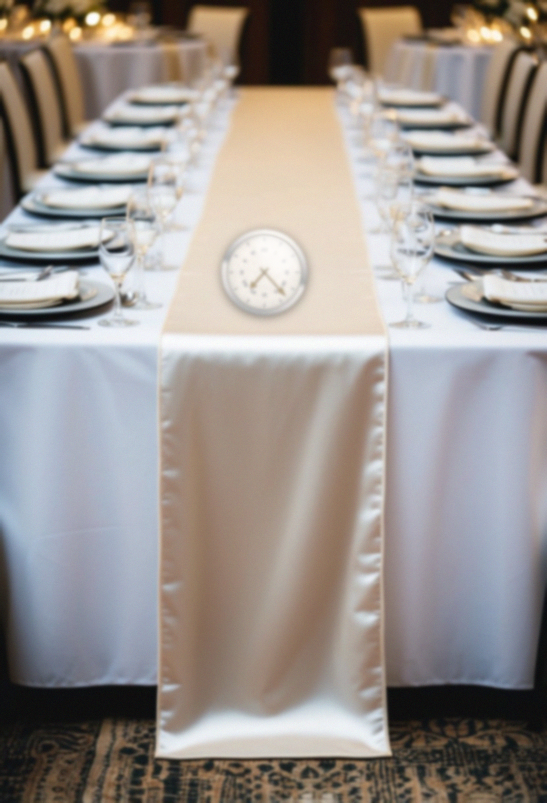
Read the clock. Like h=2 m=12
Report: h=7 m=23
